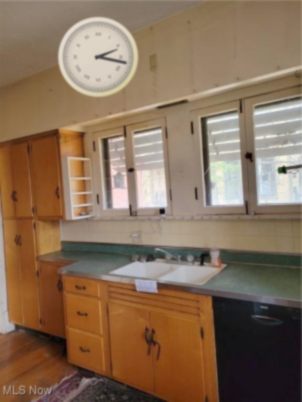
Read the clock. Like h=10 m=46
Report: h=2 m=17
